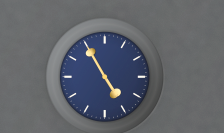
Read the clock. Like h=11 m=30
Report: h=4 m=55
